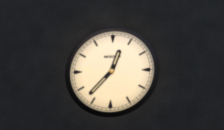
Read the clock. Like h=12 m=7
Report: h=12 m=37
